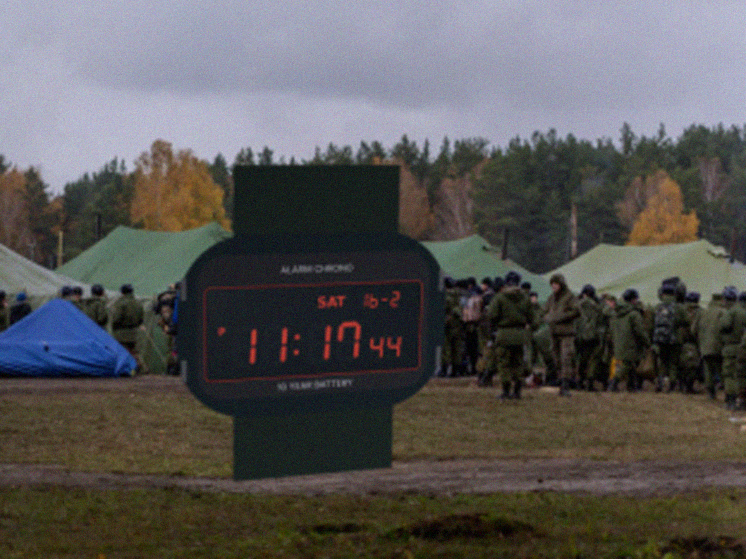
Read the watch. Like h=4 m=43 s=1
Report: h=11 m=17 s=44
